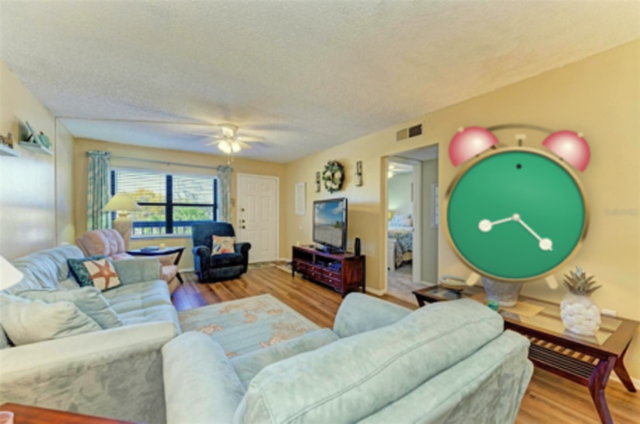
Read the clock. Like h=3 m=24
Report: h=8 m=22
